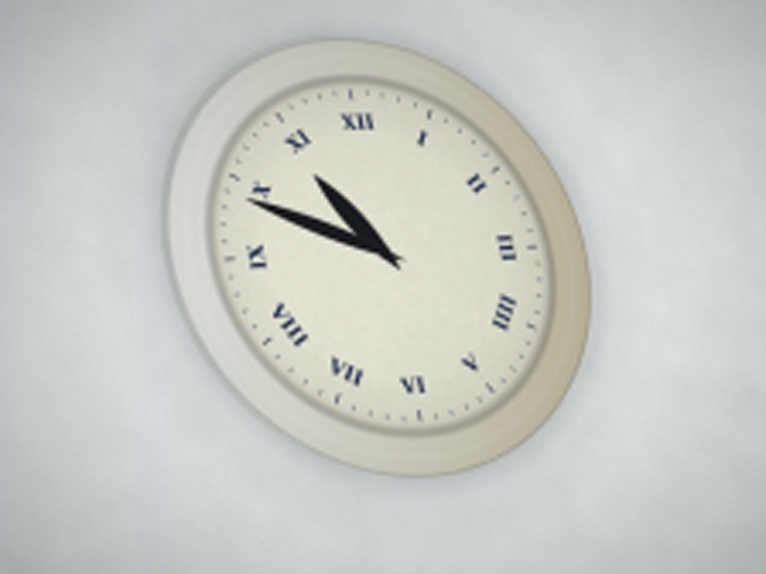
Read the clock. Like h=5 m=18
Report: h=10 m=49
